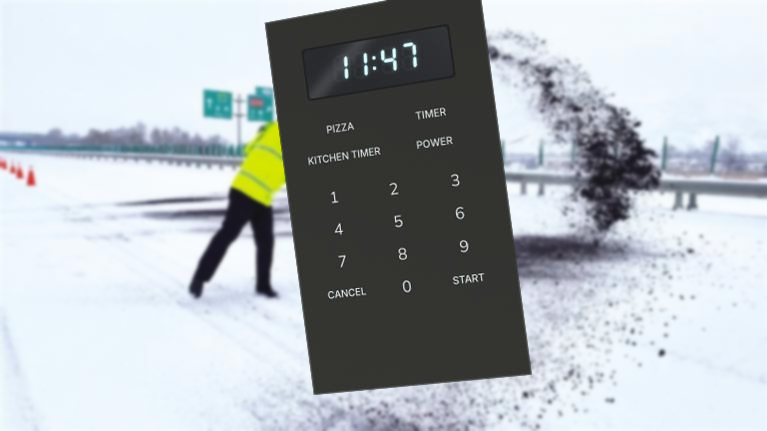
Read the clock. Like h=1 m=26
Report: h=11 m=47
